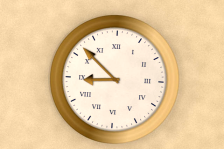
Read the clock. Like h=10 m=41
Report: h=8 m=52
